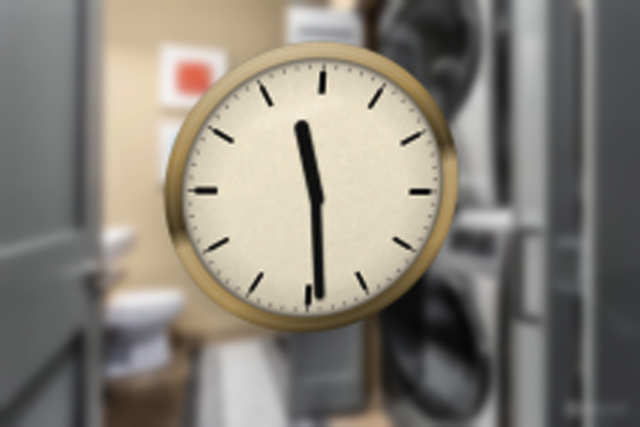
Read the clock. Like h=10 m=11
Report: h=11 m=29
